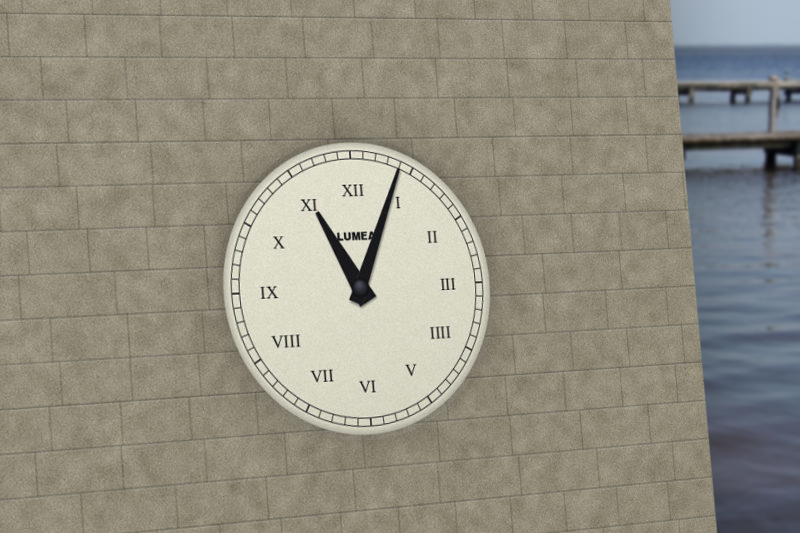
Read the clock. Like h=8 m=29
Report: h=11 m=4
